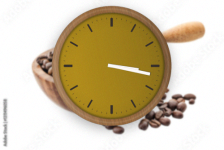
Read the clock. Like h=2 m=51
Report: h=3 m=17
